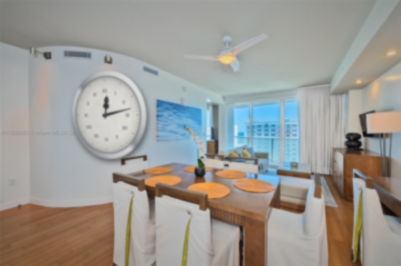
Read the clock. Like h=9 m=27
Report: h=12 m=13
